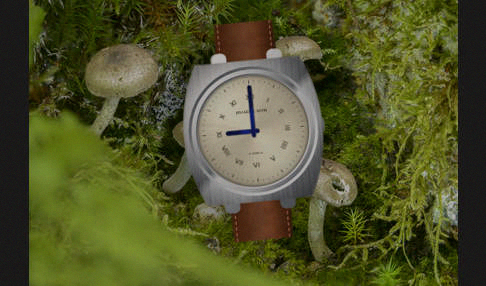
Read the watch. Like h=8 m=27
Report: h=9 m=0
